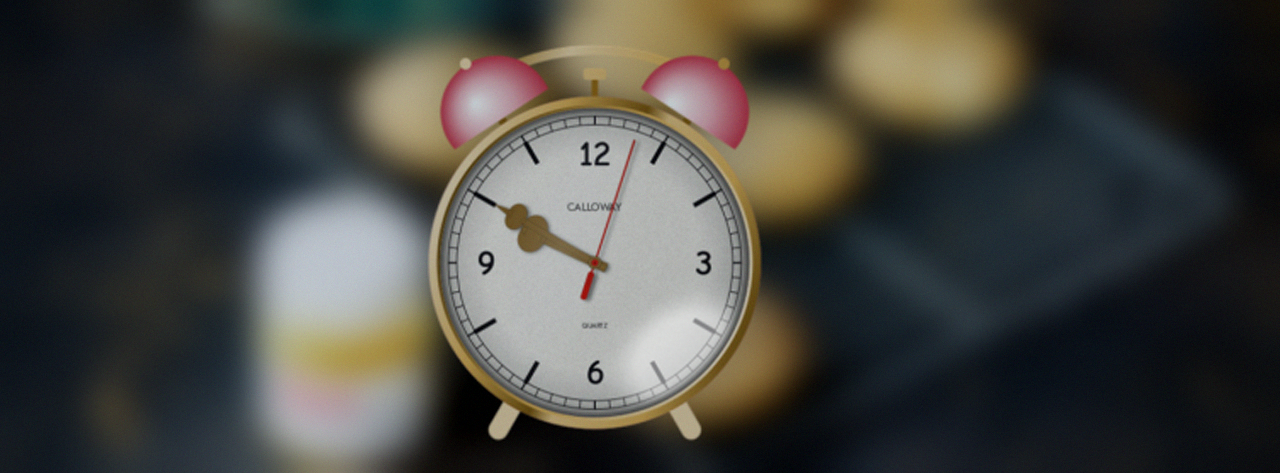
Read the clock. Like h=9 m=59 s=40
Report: h=9 m=50 s=3
